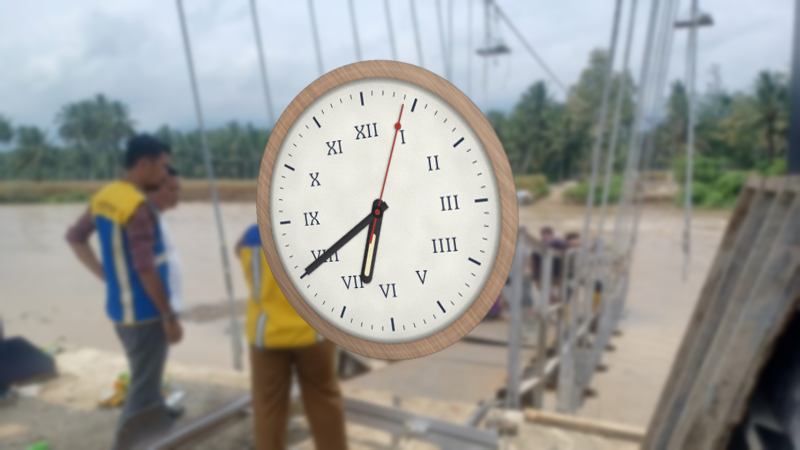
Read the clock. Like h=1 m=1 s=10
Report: h=6 m=40 s=4
